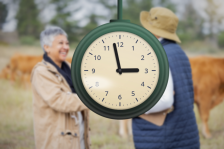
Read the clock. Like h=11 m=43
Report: h=2 m=58
